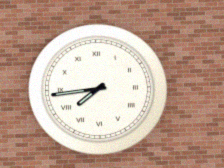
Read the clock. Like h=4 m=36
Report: h=7 m=44
